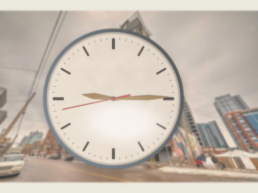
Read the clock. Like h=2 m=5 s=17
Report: h=9 m=14 s=43
